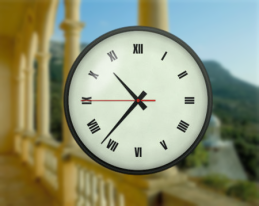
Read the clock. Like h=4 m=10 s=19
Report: h=10 m=36 s=45
